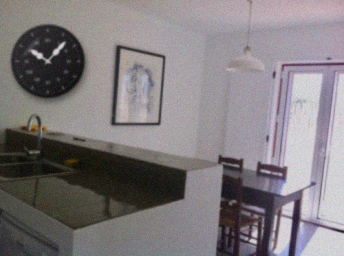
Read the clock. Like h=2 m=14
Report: h=10 m=7
